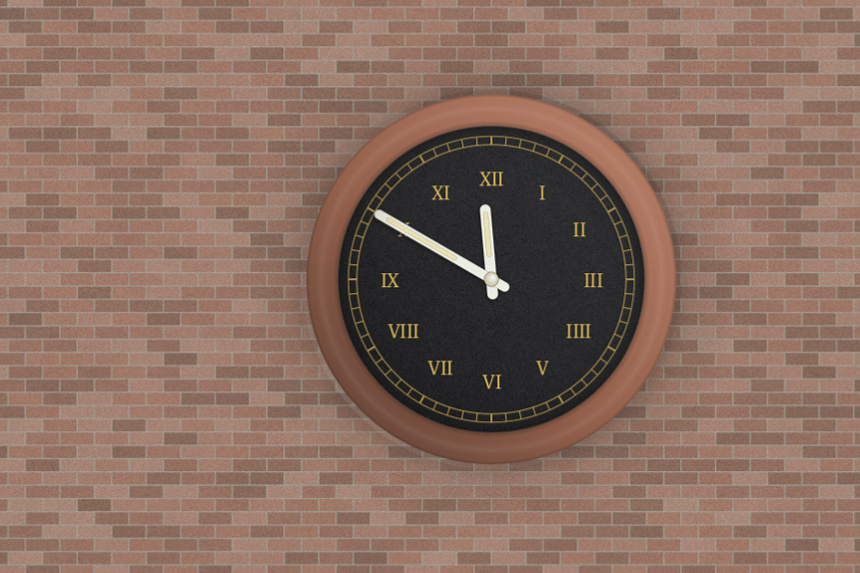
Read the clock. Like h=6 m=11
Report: h=11 m=50
